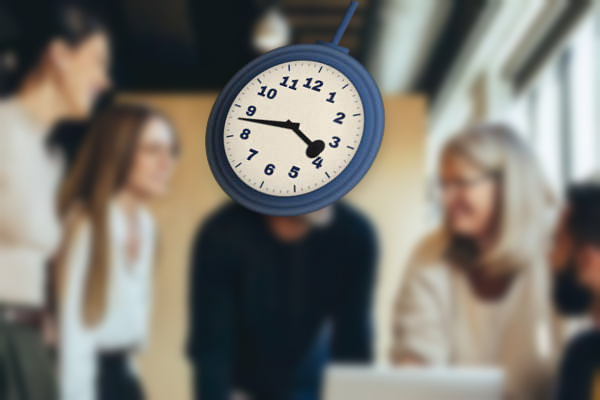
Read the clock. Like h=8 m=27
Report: h=3 m=43
